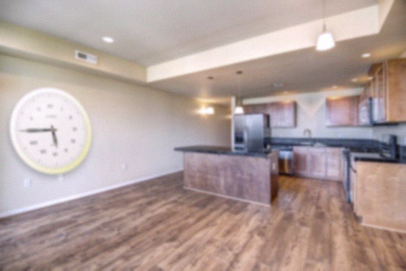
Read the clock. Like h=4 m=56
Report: h=5 m=45
